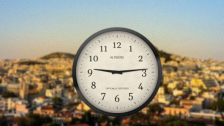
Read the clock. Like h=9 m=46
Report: h=9 m=14
